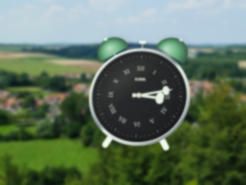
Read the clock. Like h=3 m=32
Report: h=3 m=13
